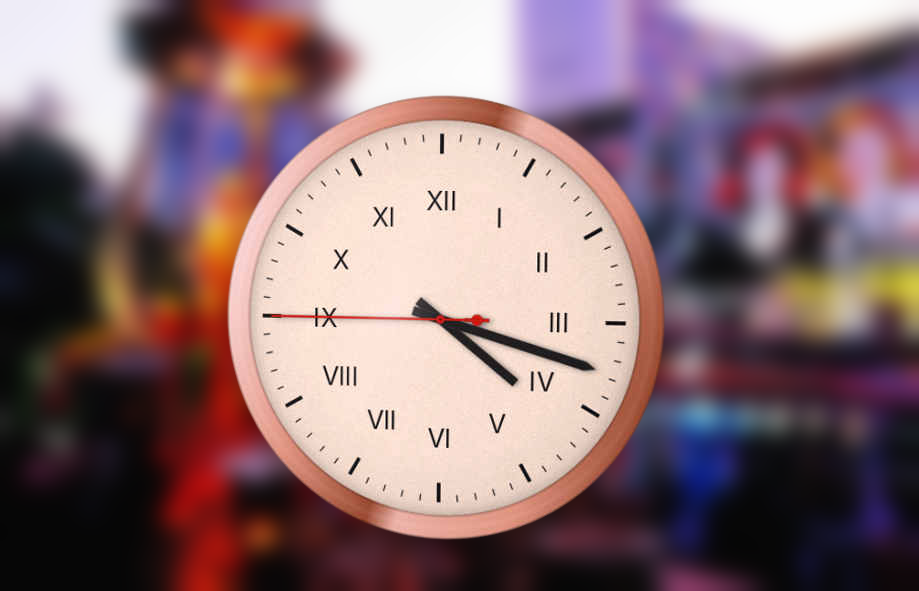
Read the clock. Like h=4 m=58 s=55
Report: h=4 m=17 s=45
